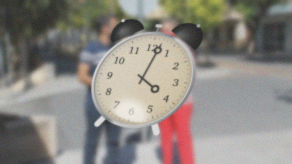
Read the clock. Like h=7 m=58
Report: h=4 m=2
